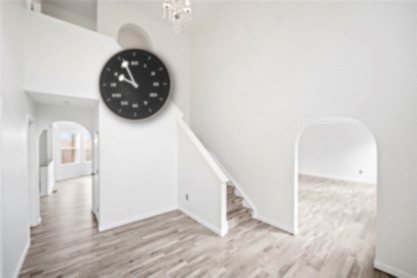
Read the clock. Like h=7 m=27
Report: h=9 m=56
